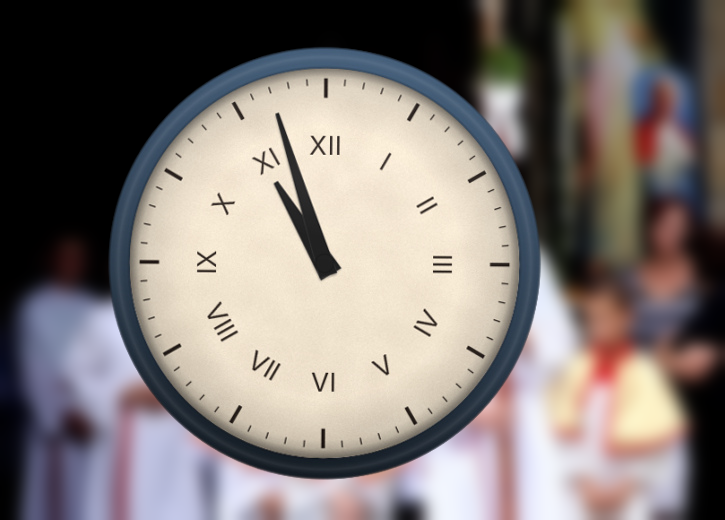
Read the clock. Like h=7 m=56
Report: h=10 m=57
